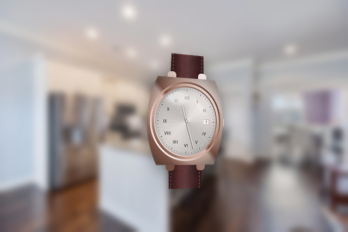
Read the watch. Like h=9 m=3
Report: h=11 m=27
